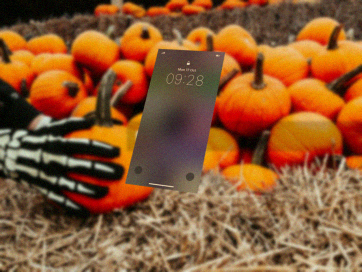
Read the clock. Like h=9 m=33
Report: h=9 m=28
